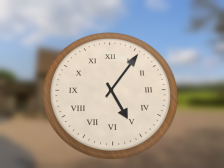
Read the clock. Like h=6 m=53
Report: h=5 m=6
